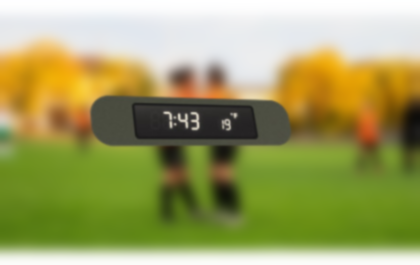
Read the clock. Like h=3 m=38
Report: h=7 m=43
